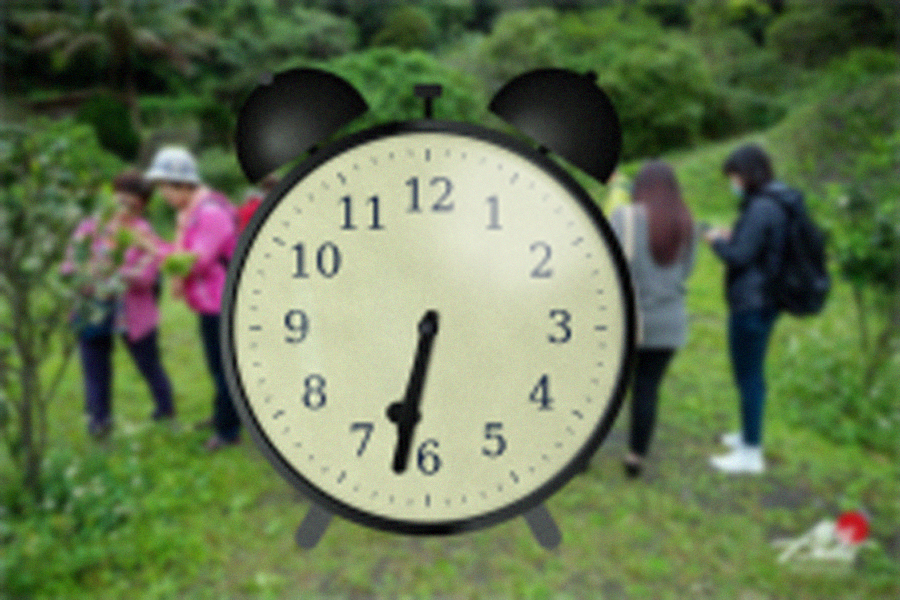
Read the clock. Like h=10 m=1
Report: h=6 m=32
